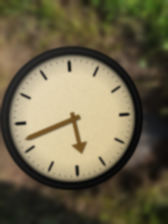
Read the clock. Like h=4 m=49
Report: h=5 m=42
